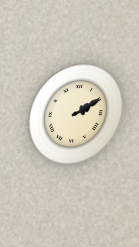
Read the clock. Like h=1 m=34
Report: h=2 m=10
